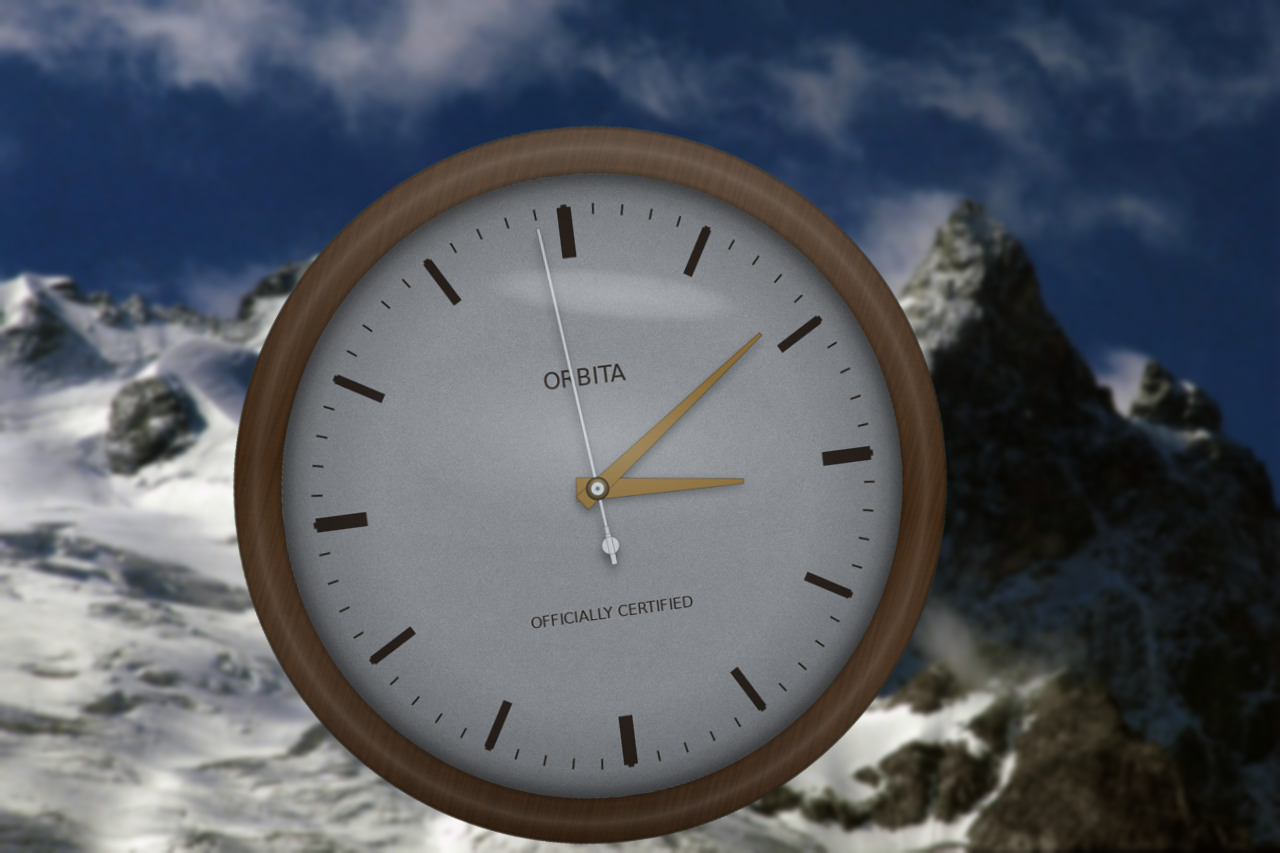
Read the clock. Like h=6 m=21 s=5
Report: h=3 m=8 s=59
